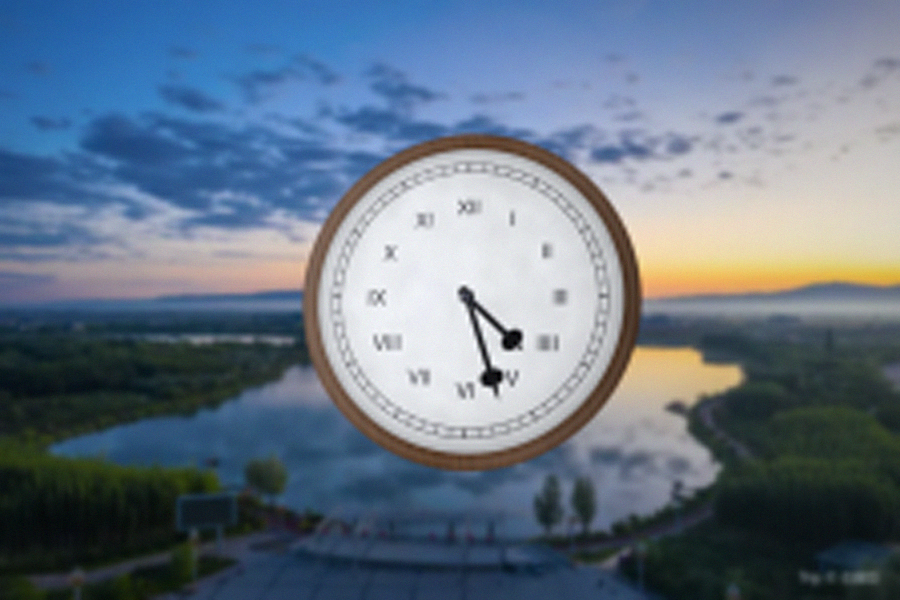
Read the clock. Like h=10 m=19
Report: h=4 m=27
